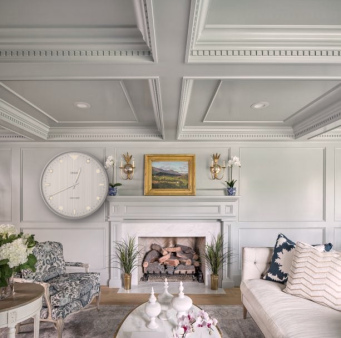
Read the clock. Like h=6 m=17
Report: h=12 m=41
